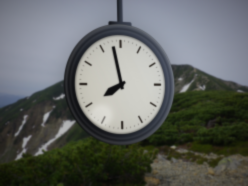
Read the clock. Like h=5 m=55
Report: h=7 m=58
